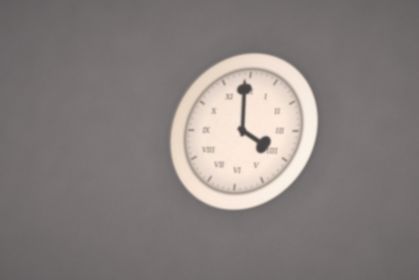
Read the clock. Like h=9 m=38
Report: h=3 m=59
